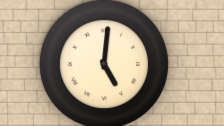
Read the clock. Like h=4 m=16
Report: h=5 m=1
